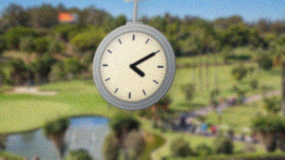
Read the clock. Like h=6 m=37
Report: h=4 m=10
